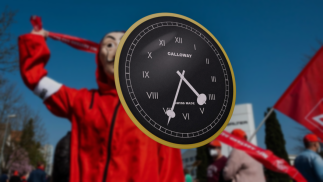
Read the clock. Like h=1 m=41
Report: h=4 m=34
